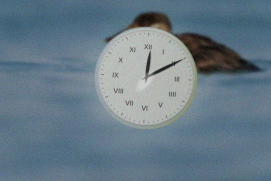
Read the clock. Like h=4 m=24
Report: h=12 m=10
